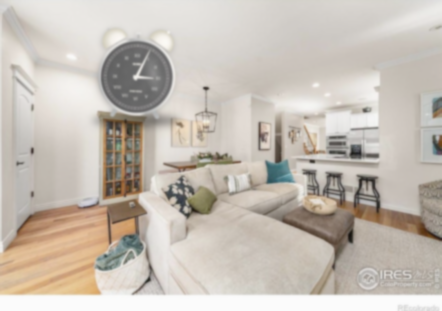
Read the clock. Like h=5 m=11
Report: h=3 m=4
